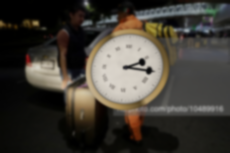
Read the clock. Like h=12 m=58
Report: h=2 m=16
